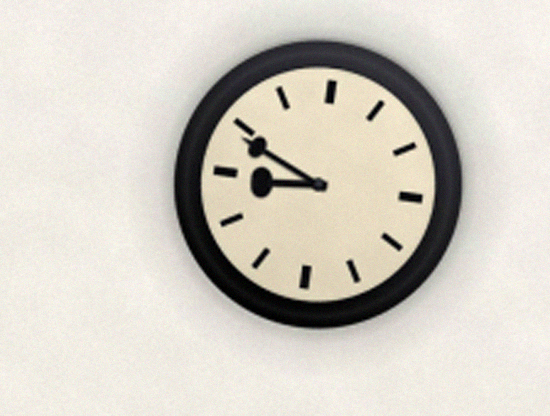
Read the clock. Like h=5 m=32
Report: h=8 m=49
